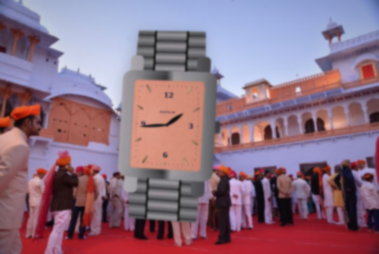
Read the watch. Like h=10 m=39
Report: h=1 m=44
